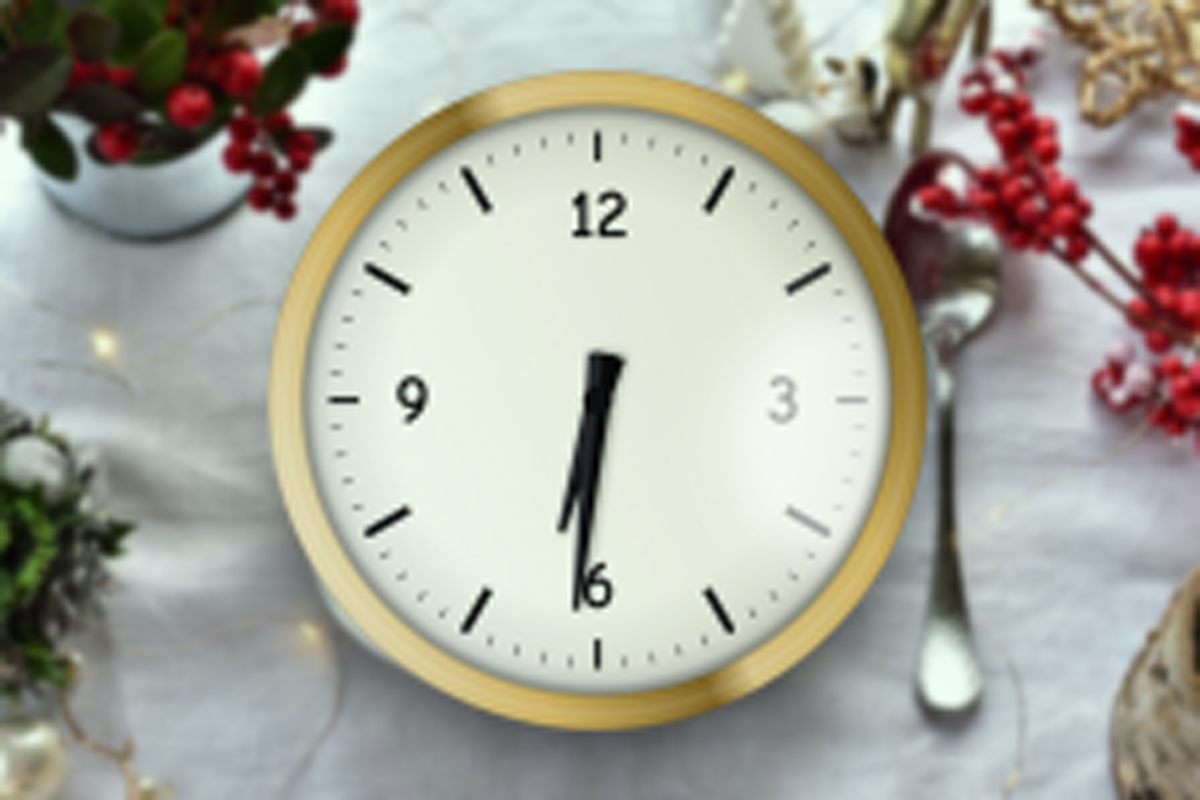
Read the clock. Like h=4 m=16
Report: h=6 m=31
